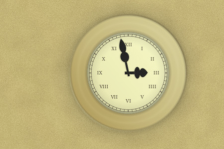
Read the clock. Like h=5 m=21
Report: h=2 m=58
